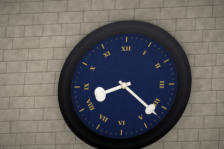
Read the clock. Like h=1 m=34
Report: h=8 m=22
